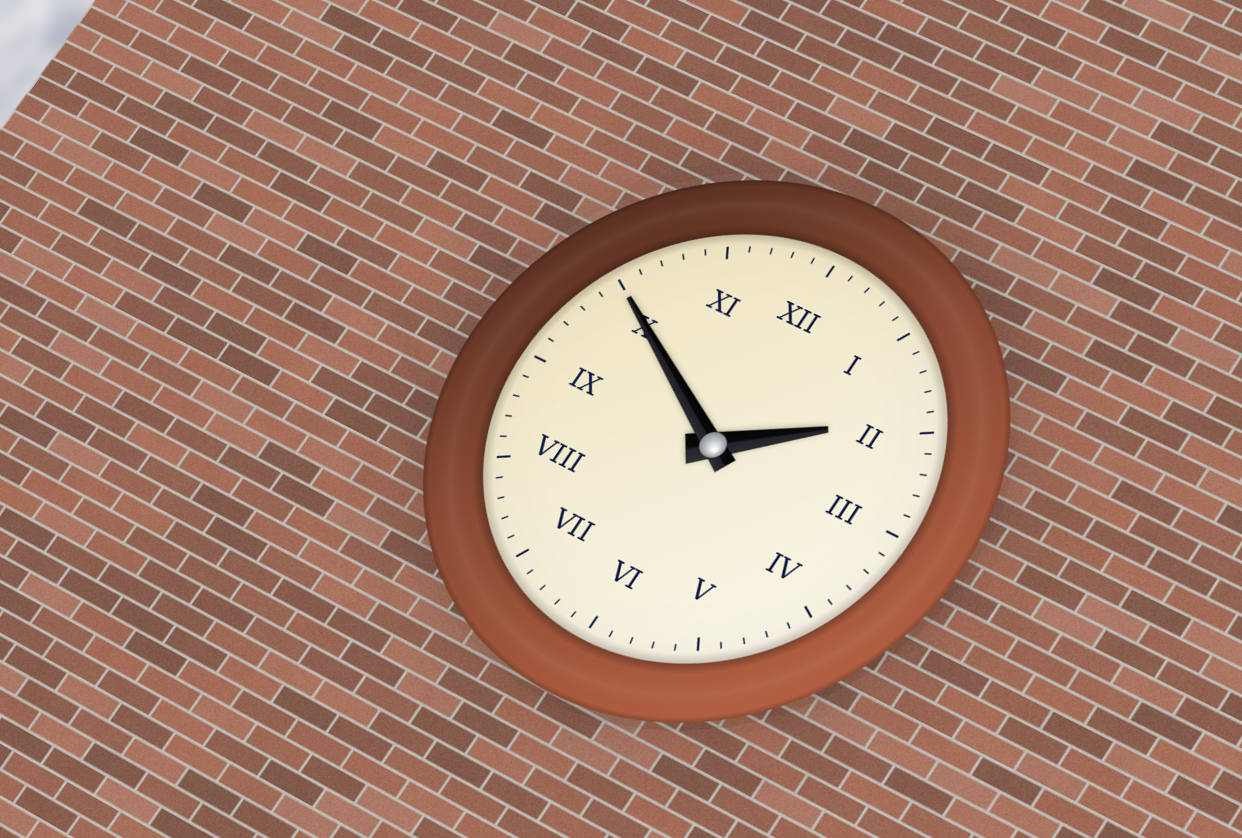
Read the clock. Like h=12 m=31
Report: h=1 m=50
